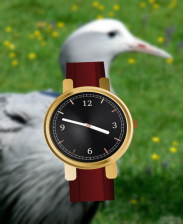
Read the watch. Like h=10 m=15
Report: h=3 m=48
